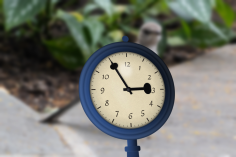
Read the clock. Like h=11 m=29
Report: h=2 m=55
